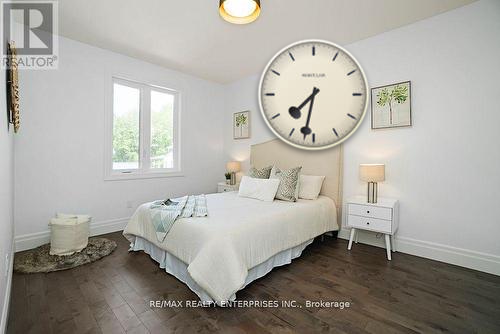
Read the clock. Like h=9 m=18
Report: h=7 m=32
